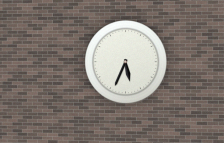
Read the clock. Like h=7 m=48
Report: h=5 m=34
